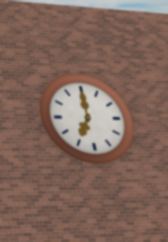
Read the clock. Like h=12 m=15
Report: h=7 m=0
